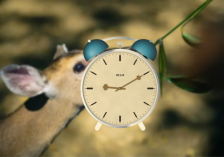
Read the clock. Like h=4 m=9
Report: h=9 m=10
